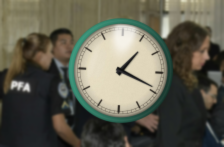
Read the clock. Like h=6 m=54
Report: h=1 m=19
